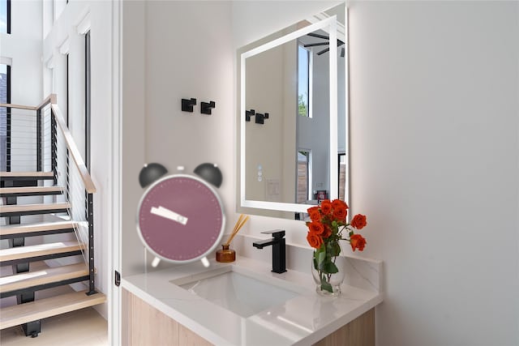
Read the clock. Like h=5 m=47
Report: h=9 m=48
